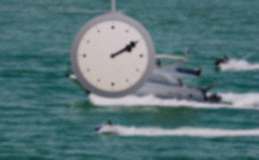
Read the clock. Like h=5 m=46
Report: h=2 m=10
